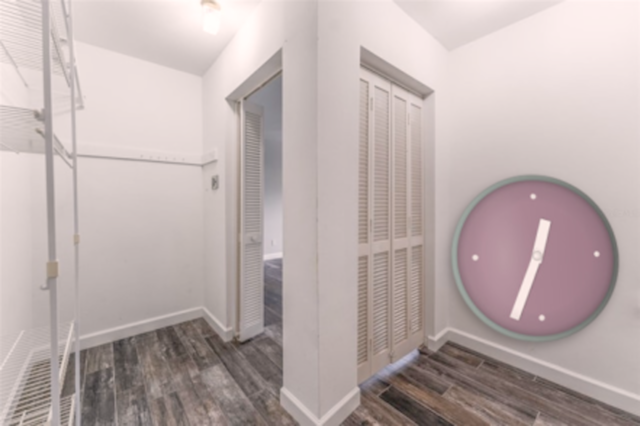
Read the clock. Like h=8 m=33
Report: h=12 m=34
